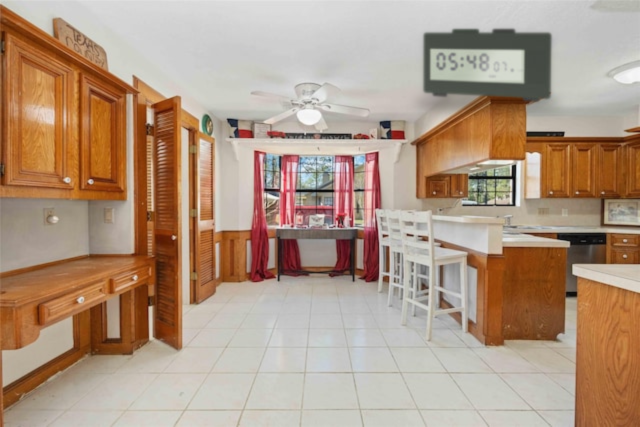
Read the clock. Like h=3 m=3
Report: h=5 m=48
